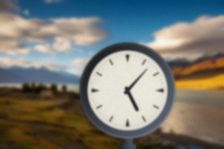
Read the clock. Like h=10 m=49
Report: h=5 m=7
